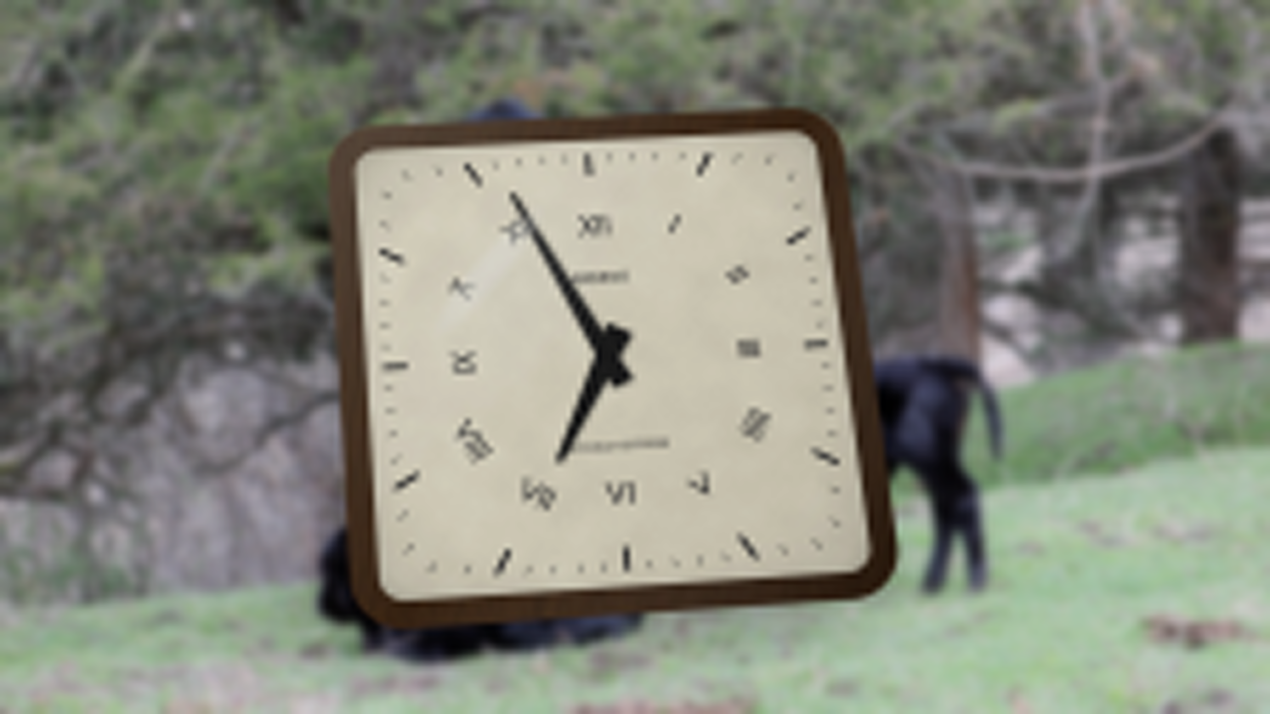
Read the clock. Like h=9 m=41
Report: h=6 m=56
